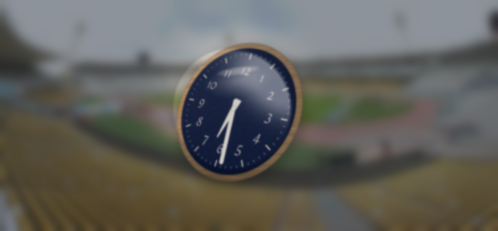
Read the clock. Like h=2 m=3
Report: h=6 m=29
